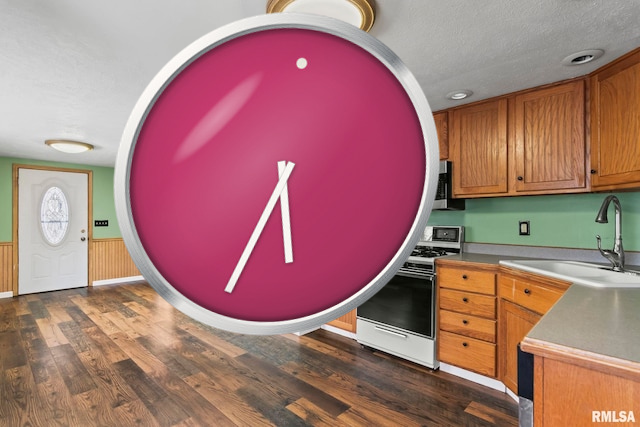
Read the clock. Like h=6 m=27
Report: h=5 m=33
